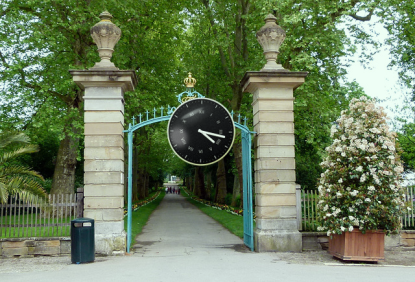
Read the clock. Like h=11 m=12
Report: h=4 m=17
